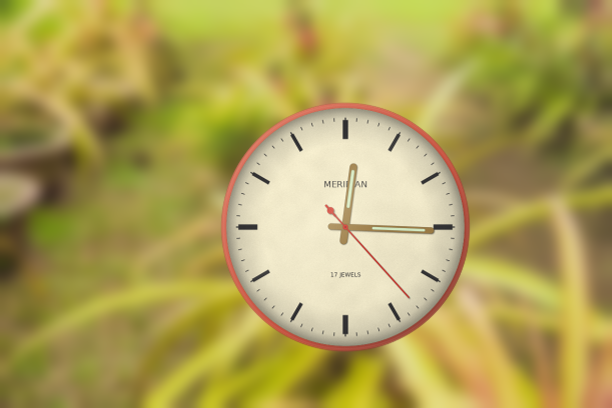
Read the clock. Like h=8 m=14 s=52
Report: h=12 m=15 s=23
